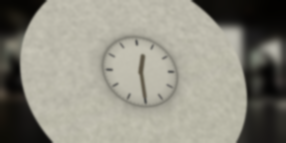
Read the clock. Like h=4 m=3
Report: h=12 m=30
